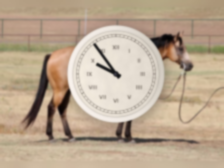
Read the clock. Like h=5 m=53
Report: h=9 m=54
